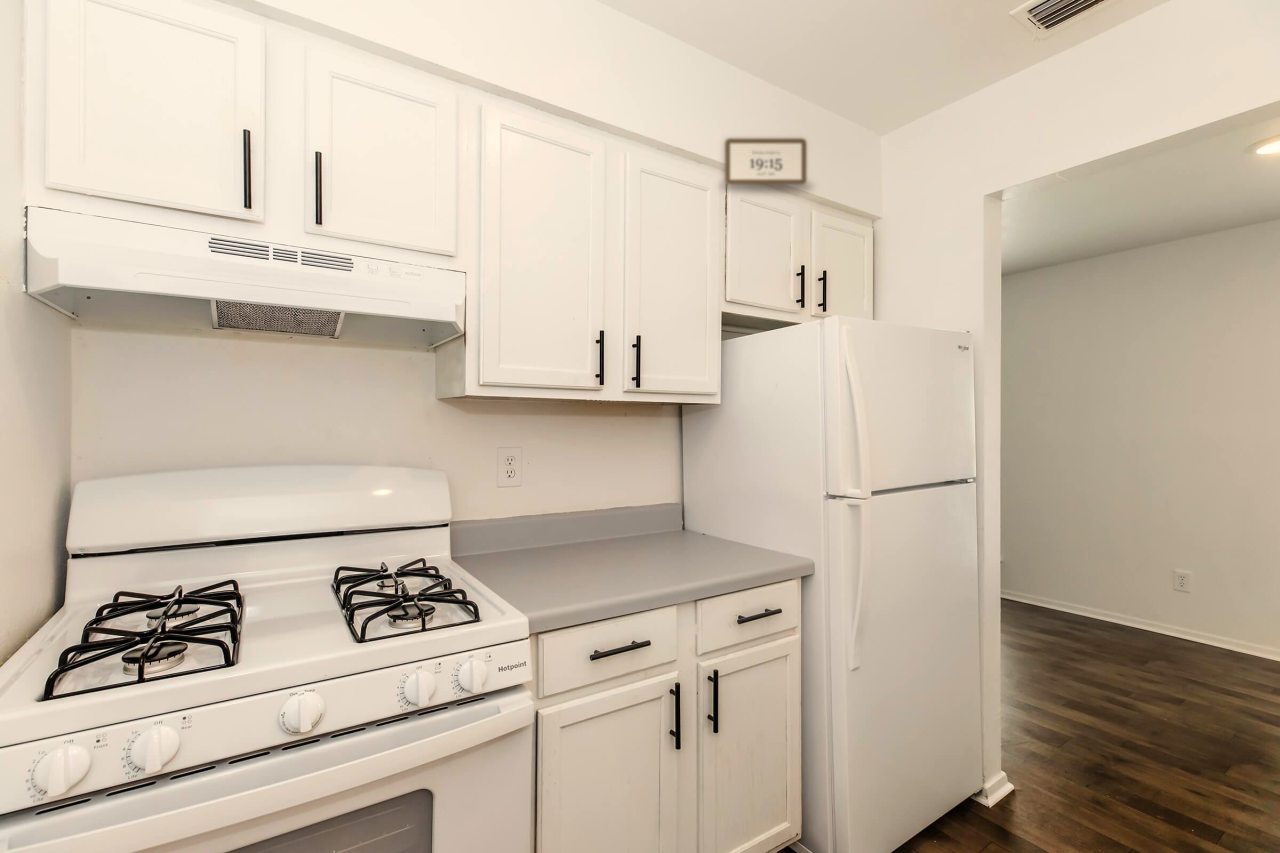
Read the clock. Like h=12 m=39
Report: h=19 m=15
